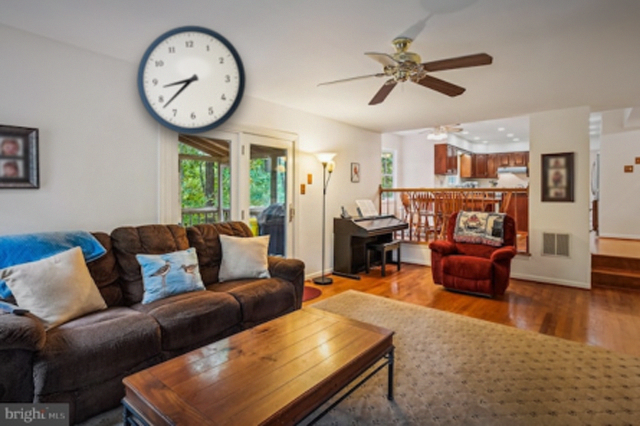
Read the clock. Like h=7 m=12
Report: h=8 m=38
